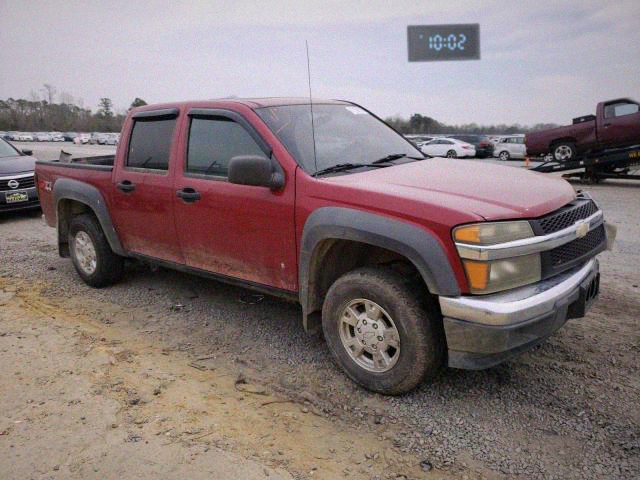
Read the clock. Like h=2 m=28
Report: h=10 m=2
